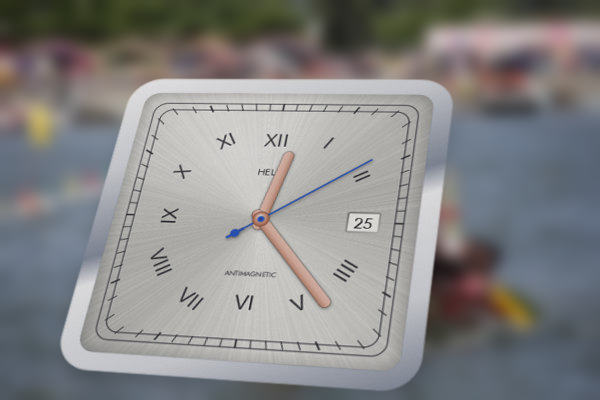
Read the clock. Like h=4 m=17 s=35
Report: h=12 m=23 s=9
